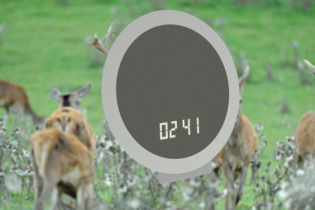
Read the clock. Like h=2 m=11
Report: h=2 m=41
